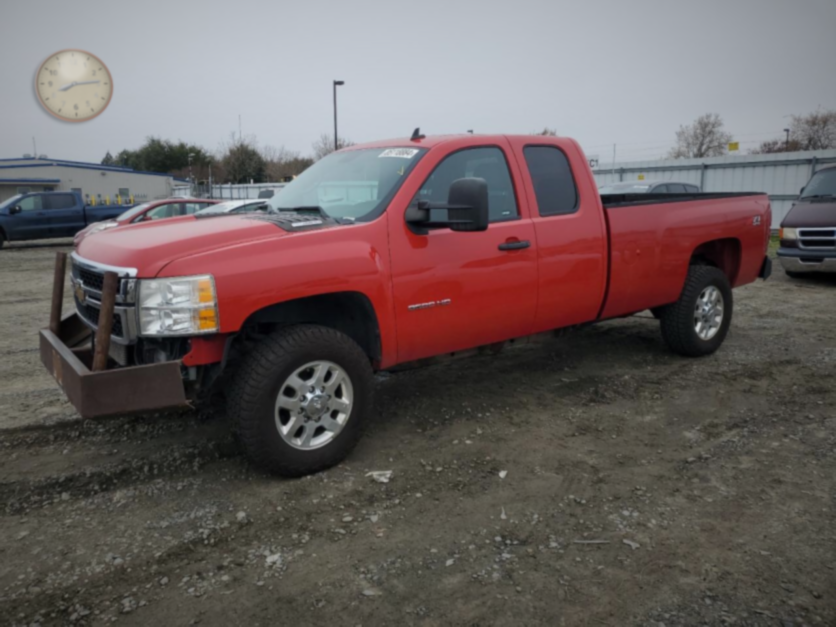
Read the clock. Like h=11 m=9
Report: h=8 m=14
